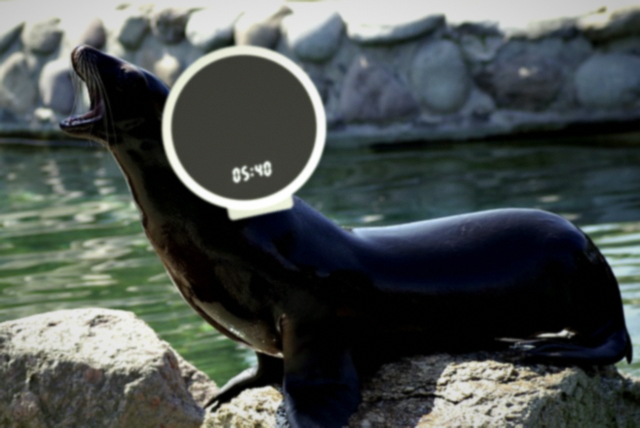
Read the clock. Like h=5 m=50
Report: h=5 m=40
